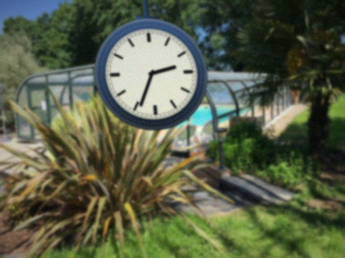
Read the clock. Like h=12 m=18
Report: h=2 m=34
